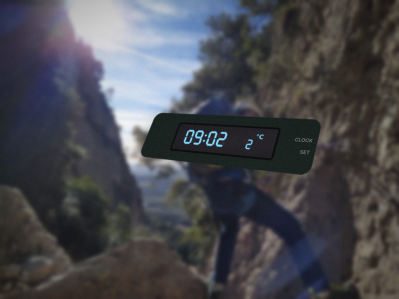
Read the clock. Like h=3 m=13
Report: h=9 m=2
